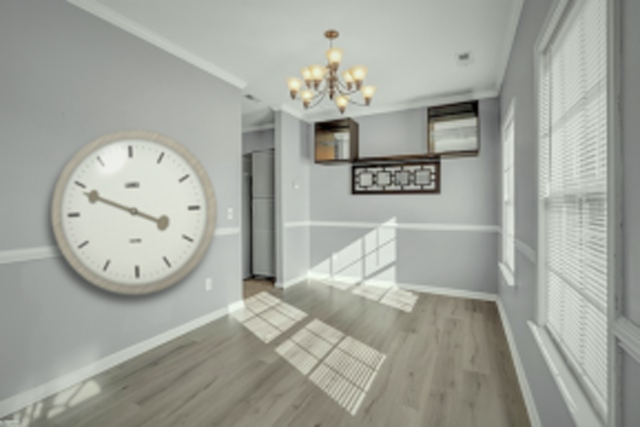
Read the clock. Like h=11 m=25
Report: h=3 m=49
